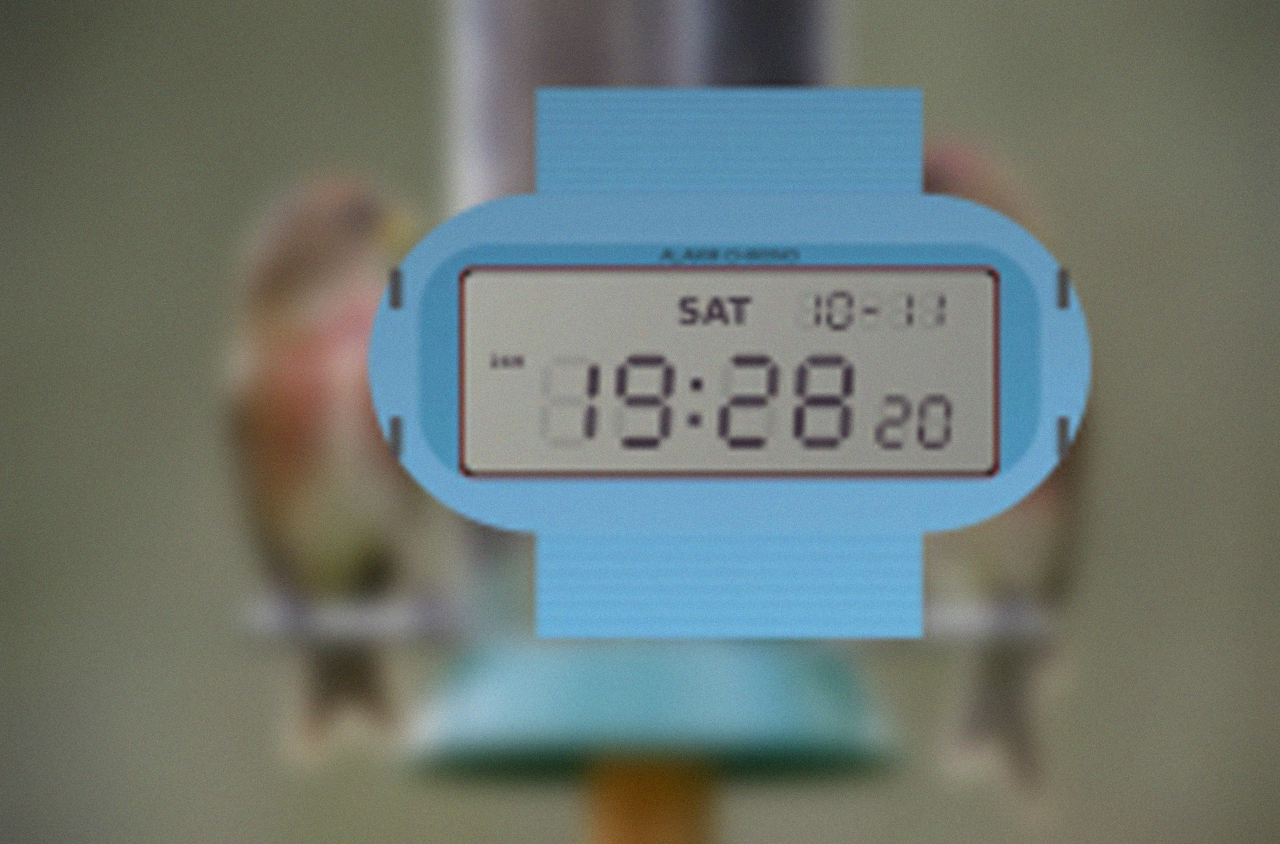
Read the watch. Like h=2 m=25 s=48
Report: h=19 m=28 s=20
